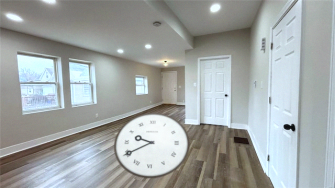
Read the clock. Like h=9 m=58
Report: h=9 m=40
